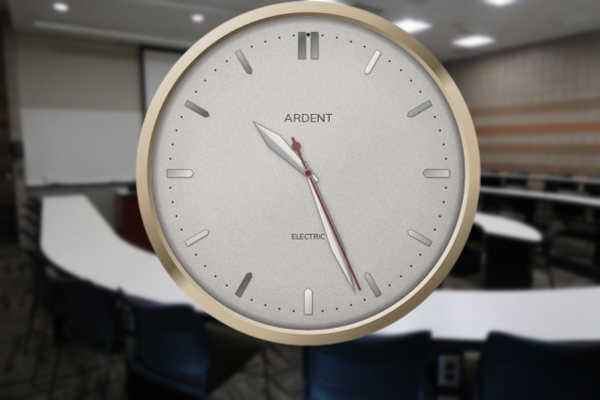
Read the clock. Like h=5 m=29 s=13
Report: h=10 m=26 s=26
